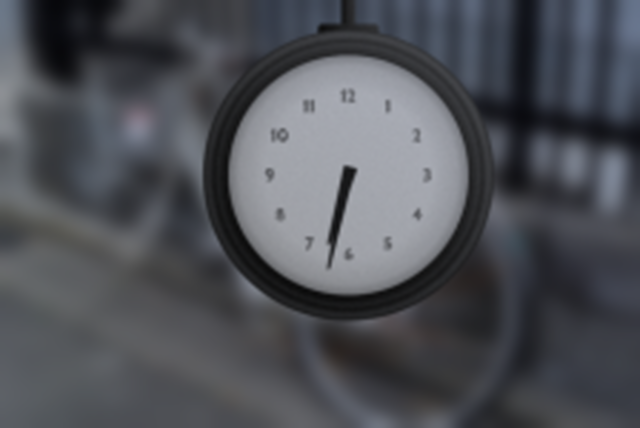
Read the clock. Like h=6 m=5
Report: h=6 m=32
